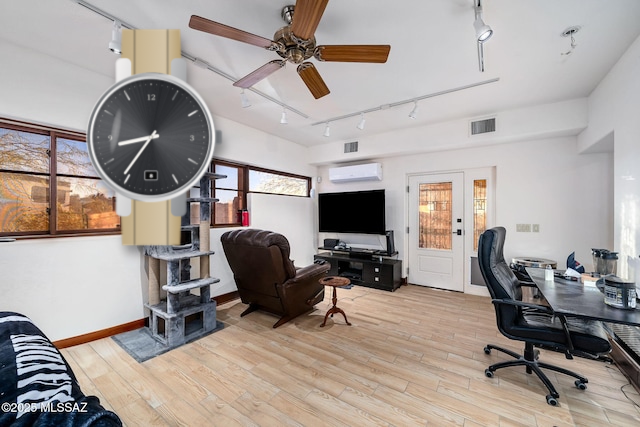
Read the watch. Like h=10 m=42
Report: h=8 m=36
